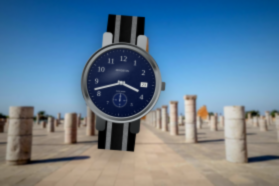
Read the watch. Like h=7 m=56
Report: h=3 m=42
